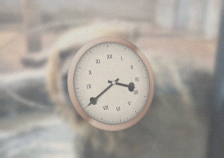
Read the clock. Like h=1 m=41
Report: h=3 m=40
